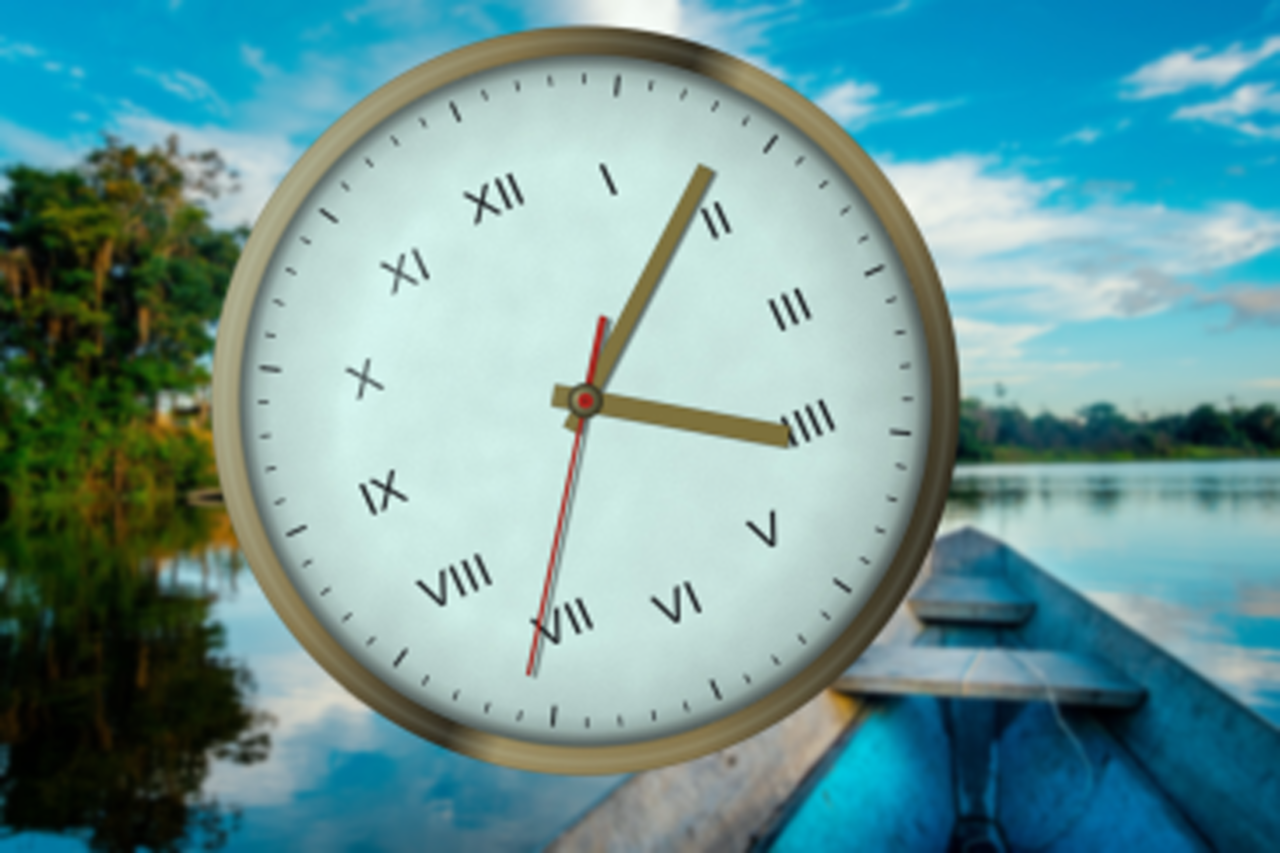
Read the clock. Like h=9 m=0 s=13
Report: h=4 m=8 s=36
